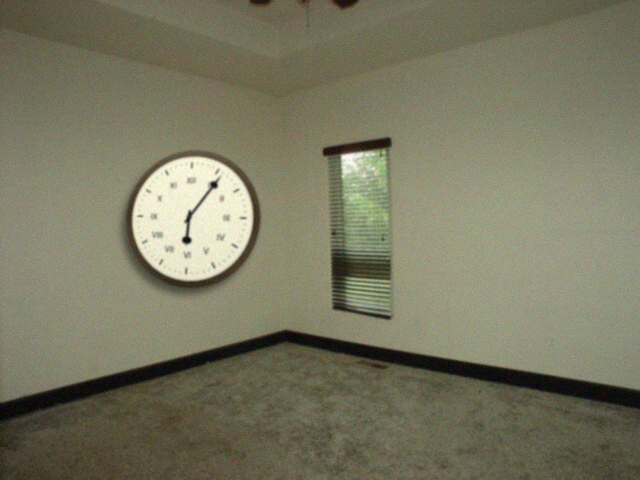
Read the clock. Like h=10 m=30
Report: h=6 m=6
